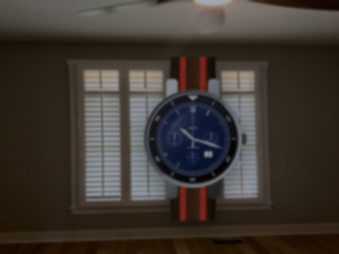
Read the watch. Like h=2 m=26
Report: h=10 m=18
